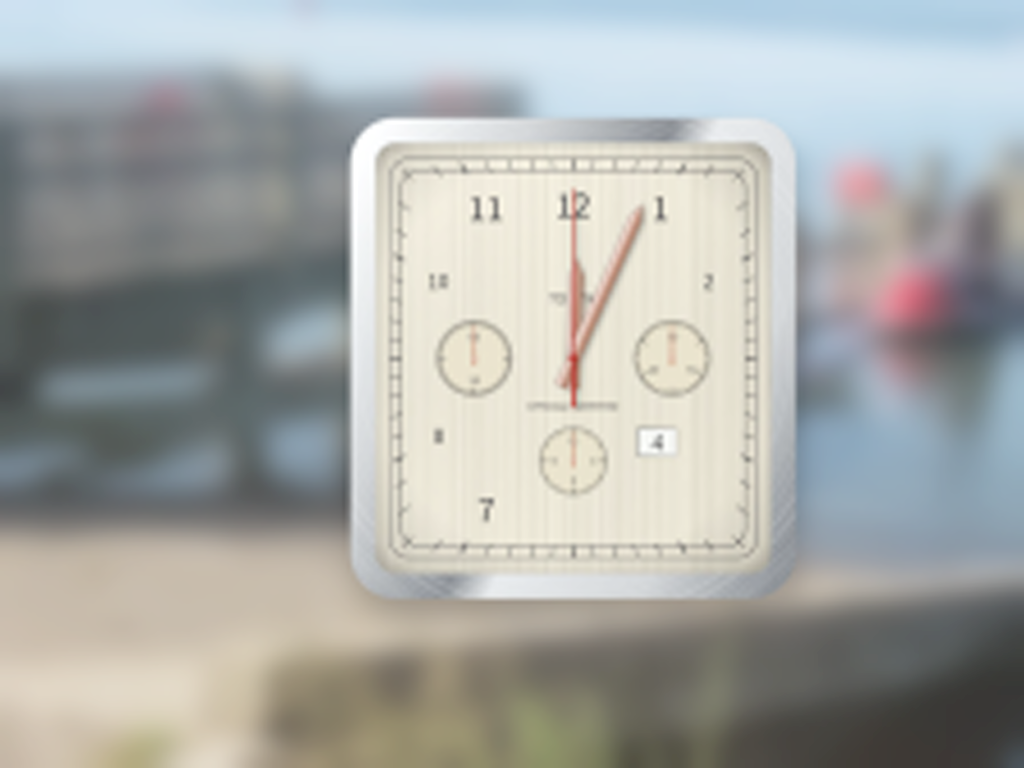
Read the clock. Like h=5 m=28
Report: h=12 m=4
